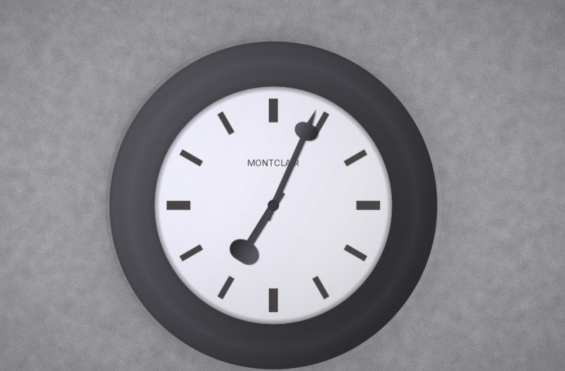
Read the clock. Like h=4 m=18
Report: h=7 m=4
